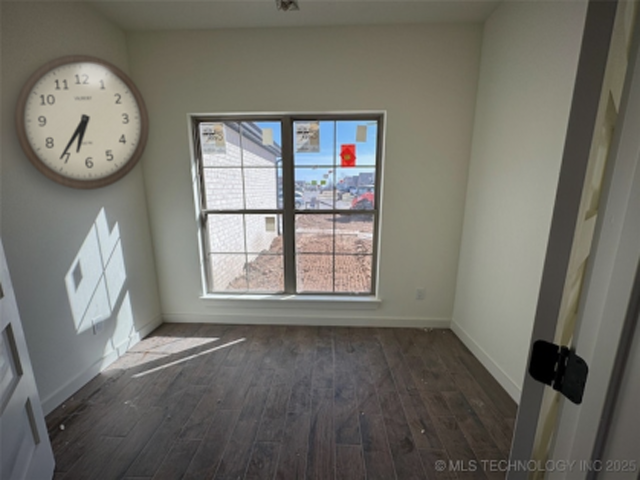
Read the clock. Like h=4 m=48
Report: h=6 m=36
